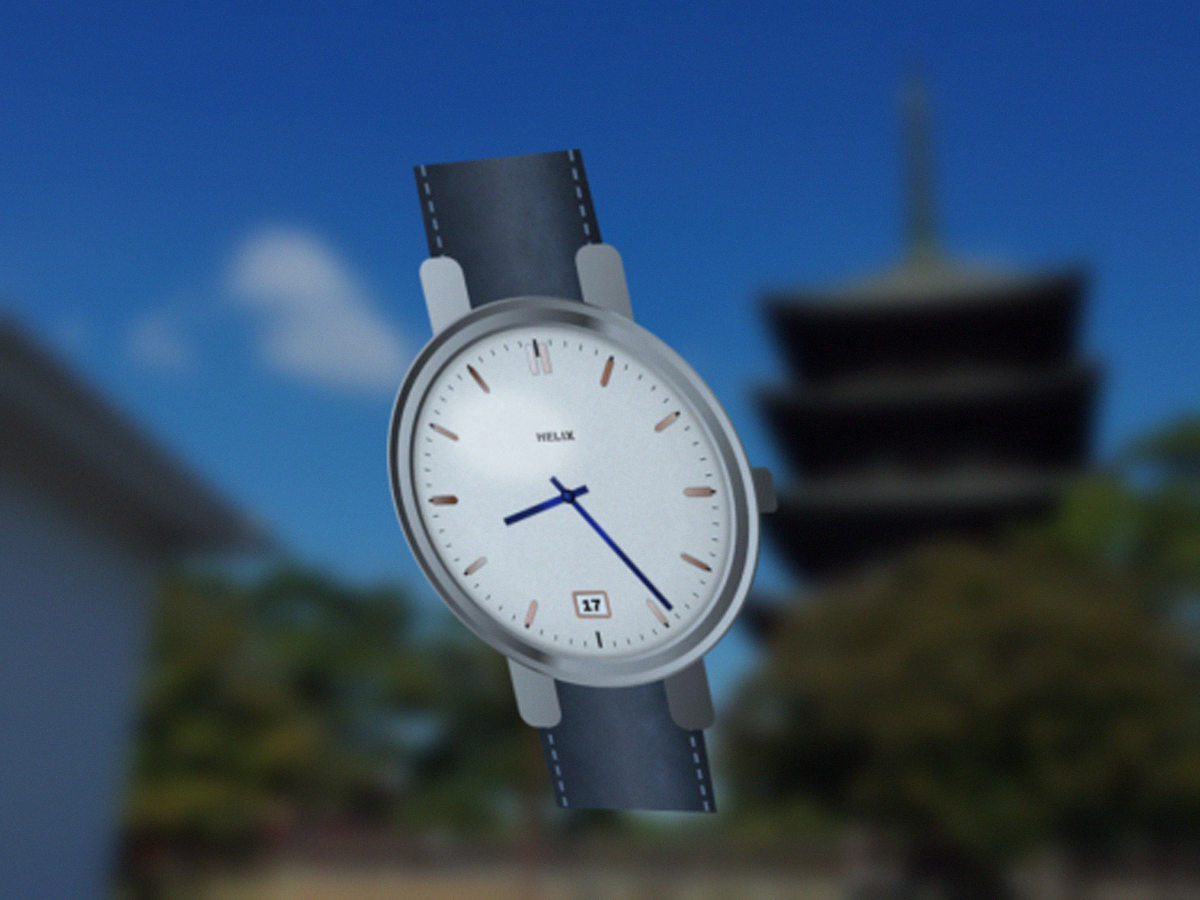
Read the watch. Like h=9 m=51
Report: h=8 m=24
